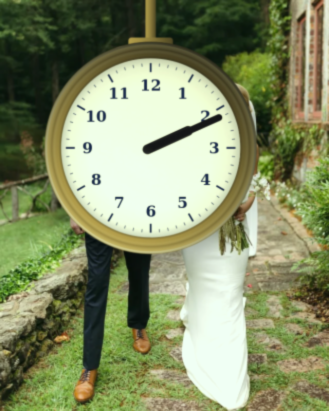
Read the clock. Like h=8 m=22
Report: h=2 m=11
